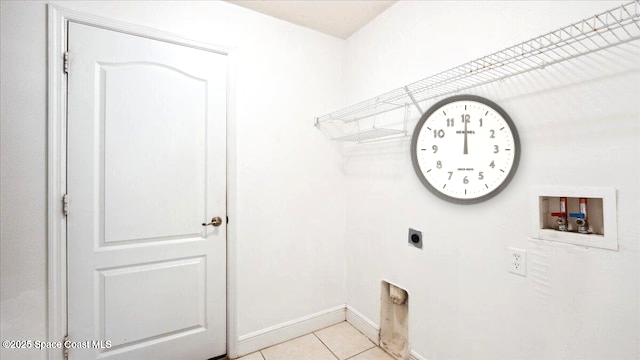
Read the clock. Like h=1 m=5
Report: h=12 m=0
